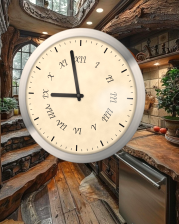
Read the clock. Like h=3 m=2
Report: h=8 m=58
